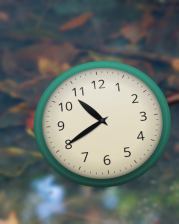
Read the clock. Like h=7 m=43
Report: h=10 m=40
